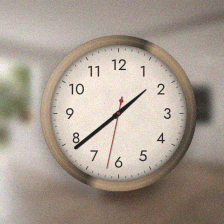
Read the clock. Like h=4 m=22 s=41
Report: h=1 m=38 s=32
